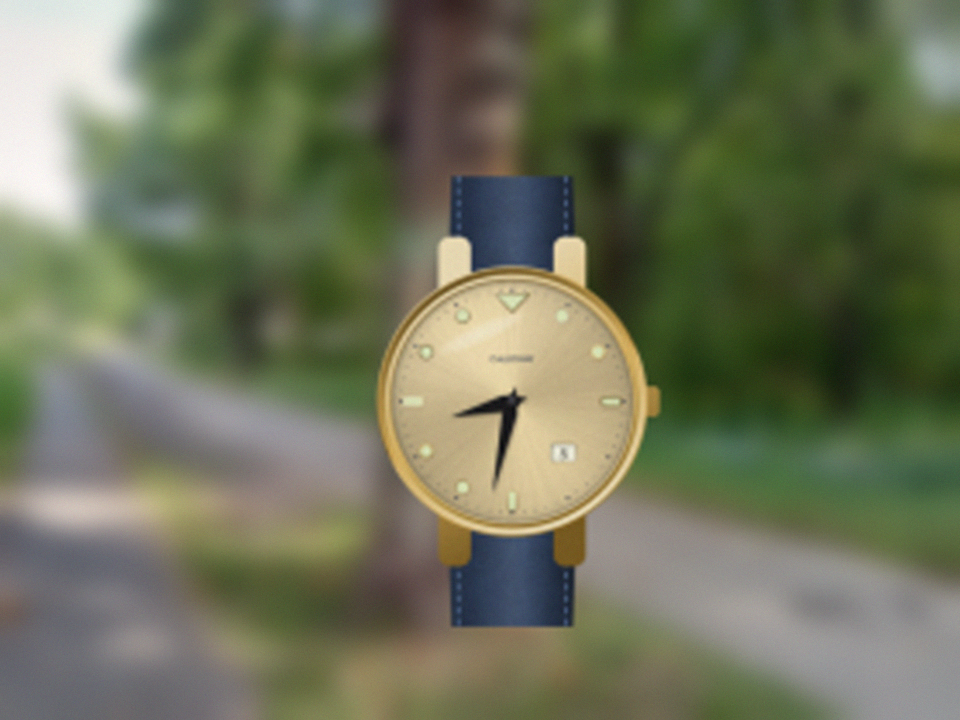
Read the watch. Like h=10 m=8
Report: h=8 m=32
